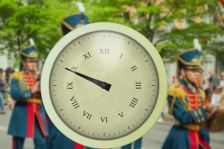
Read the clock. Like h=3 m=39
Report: h=9 m=49
